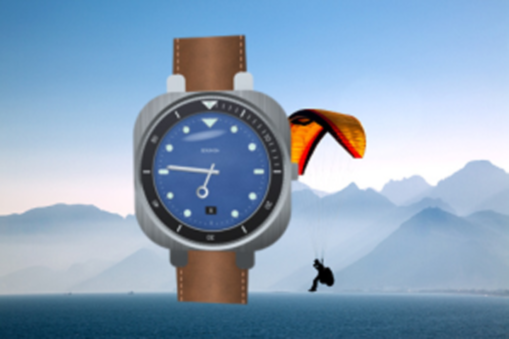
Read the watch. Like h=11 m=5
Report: h=6 m=46
